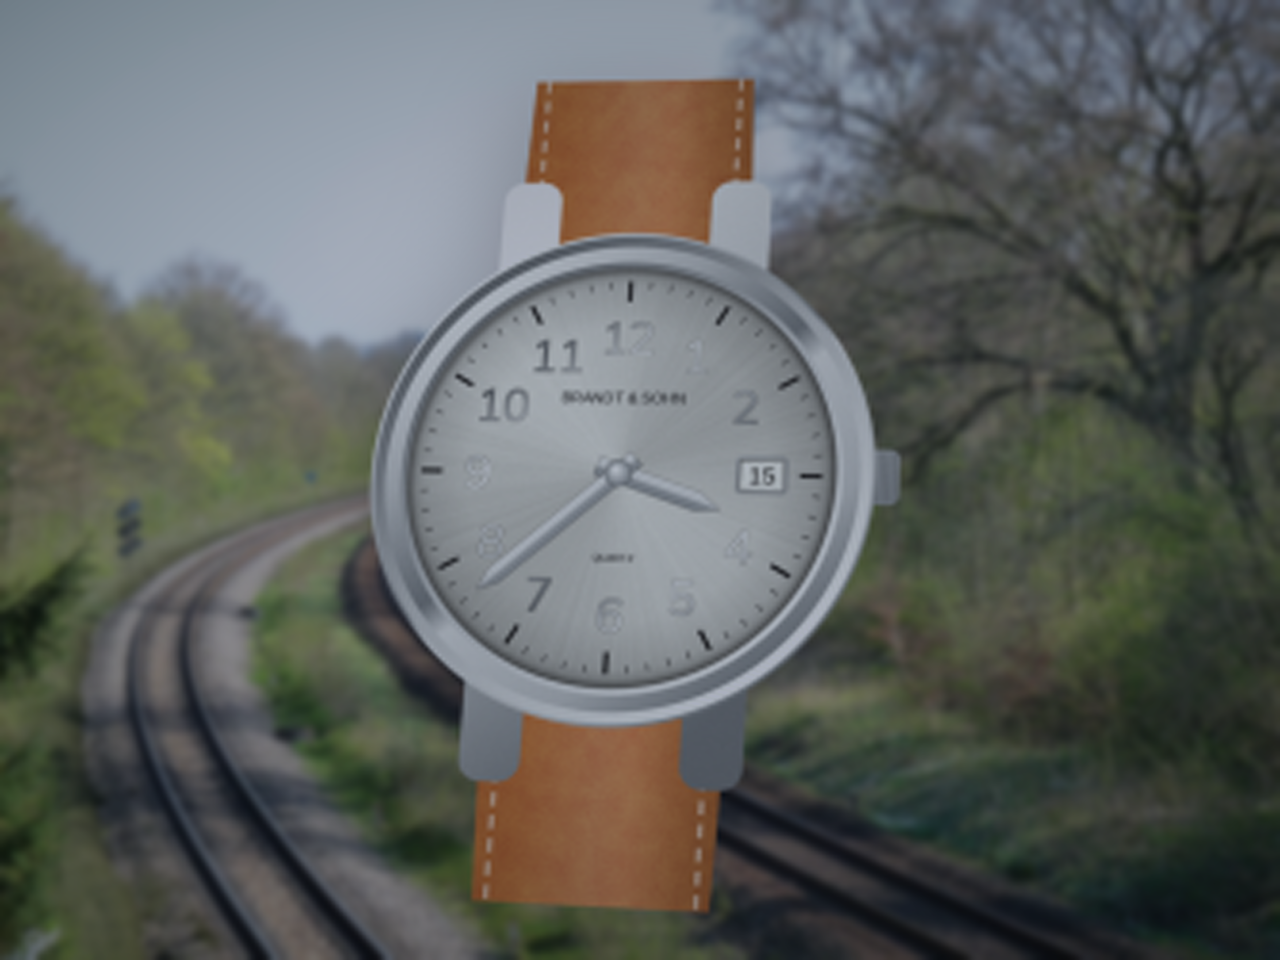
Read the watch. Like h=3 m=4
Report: h=3 m=38
